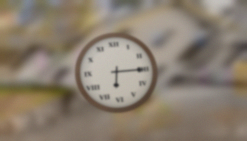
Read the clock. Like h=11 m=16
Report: h=6 m=15
